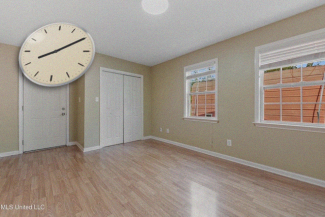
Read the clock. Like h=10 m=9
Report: h=8 m=10
